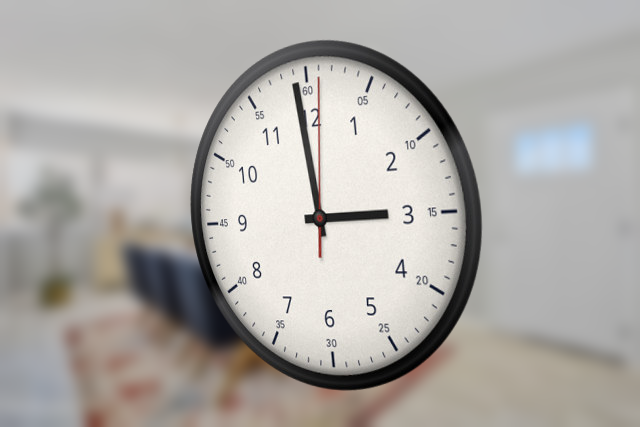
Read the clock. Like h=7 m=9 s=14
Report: h=2 m=59 s=1
